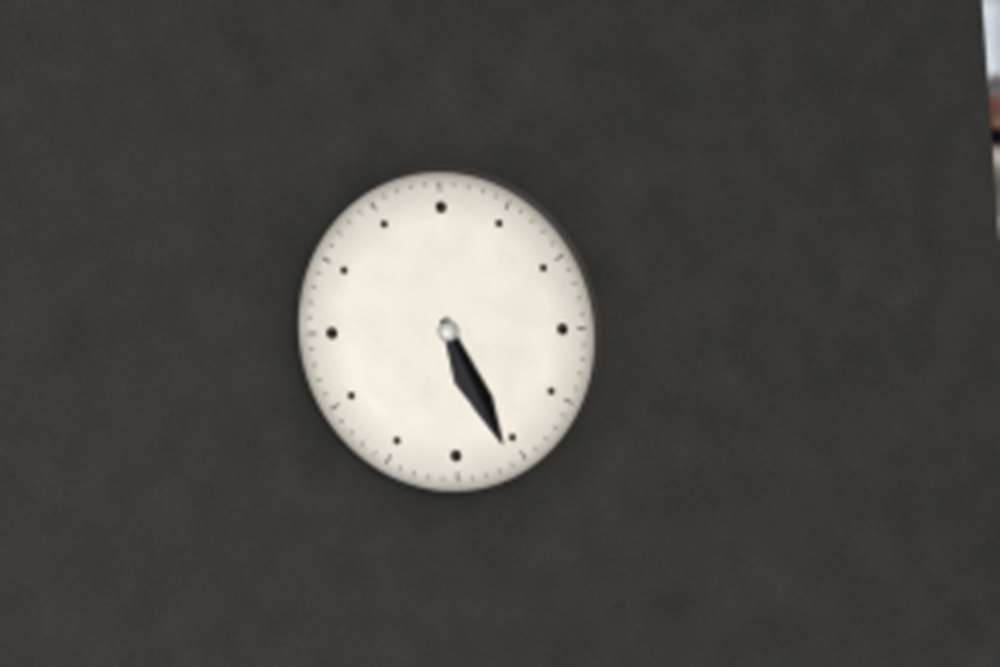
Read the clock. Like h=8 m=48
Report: h=5 m=26
